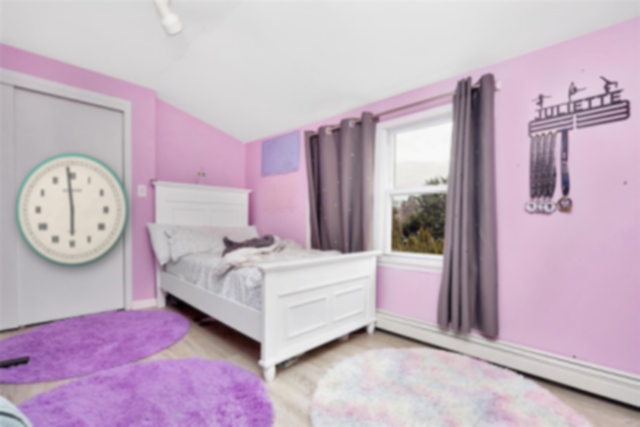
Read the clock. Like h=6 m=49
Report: h=5 m=59
